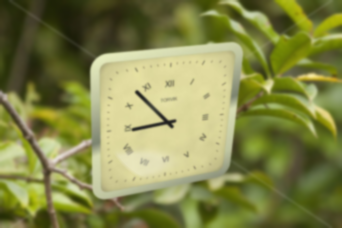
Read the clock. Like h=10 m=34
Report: h=8 m=53
